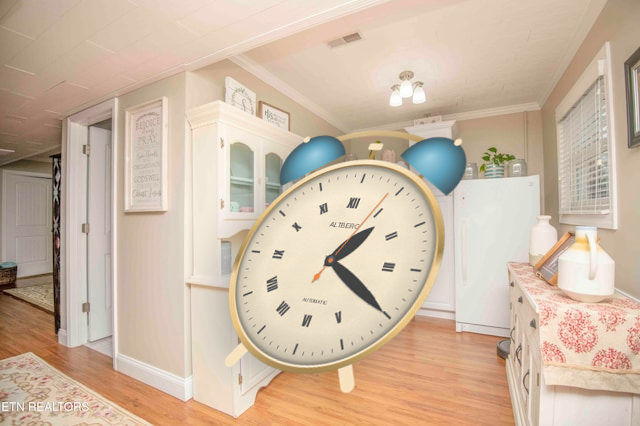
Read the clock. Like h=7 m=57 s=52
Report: h=1 m=20 s=4
